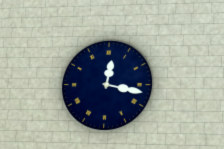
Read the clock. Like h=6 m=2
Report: h=12 m=17
